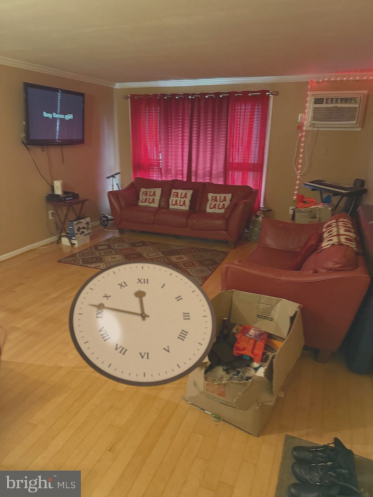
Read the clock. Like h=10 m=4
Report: h=11 m=47
